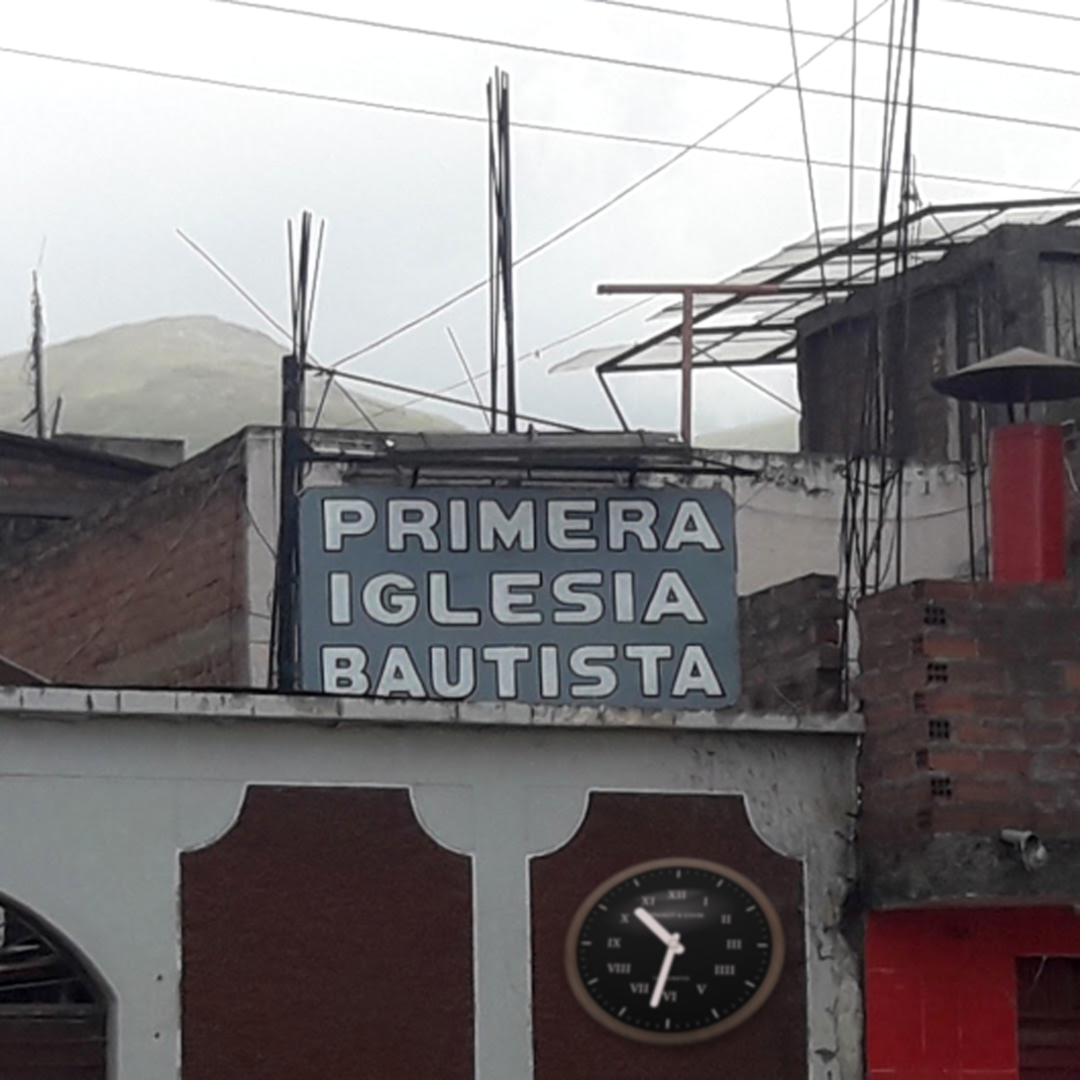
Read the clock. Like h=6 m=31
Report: h=10 m=32
